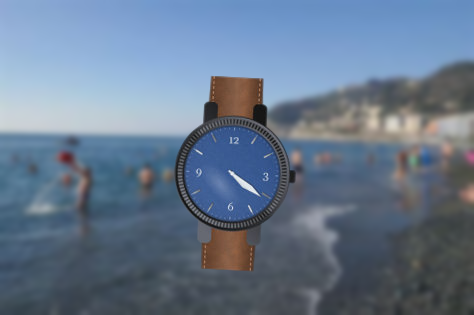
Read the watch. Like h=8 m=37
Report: h=4 m=21
